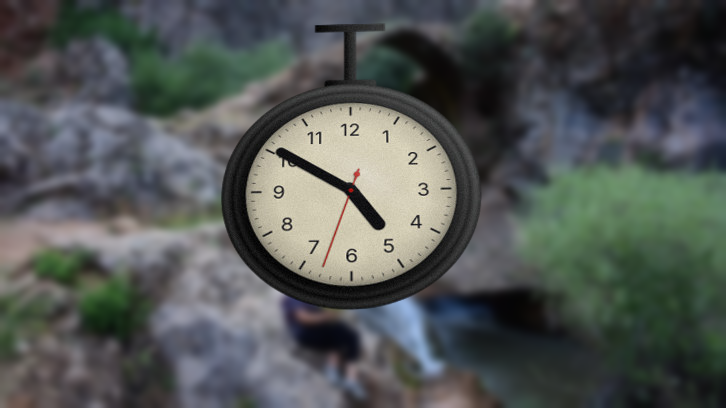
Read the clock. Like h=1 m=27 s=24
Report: h=4 m=50 s=33
